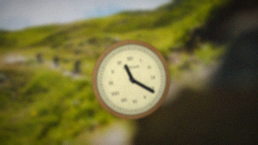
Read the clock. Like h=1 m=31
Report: h=11 m=21
